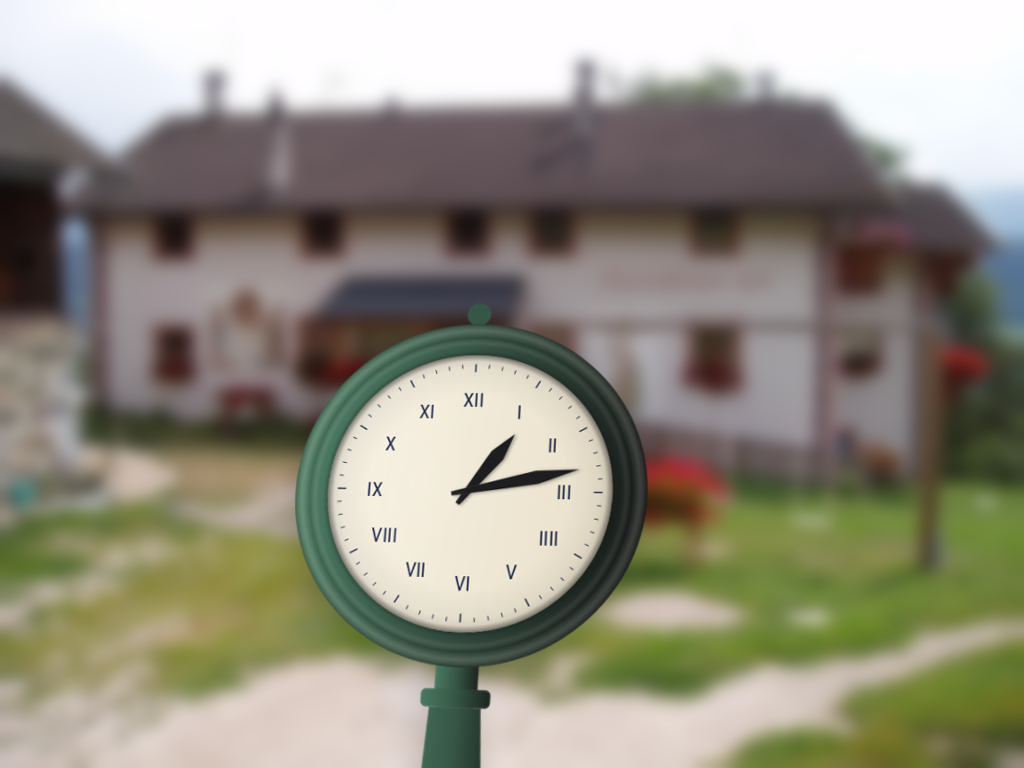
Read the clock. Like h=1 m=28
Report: h=1 m=13
